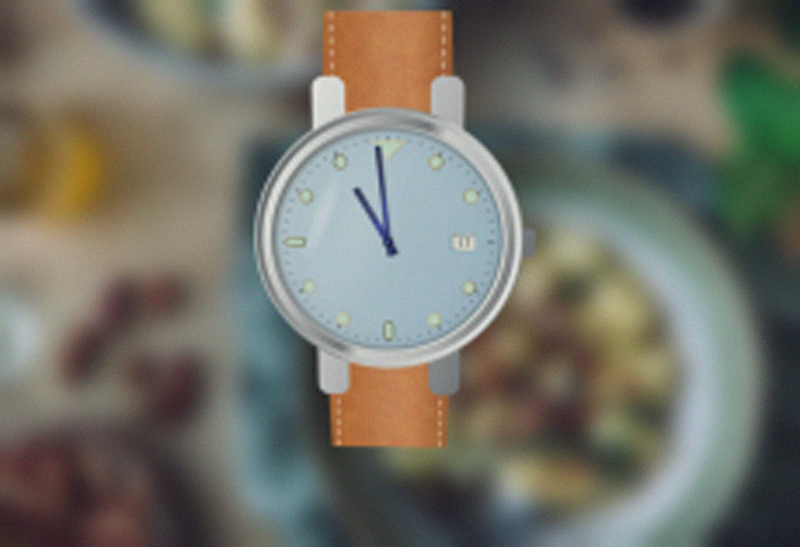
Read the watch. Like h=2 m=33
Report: h=10 m=59
